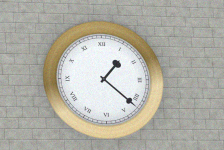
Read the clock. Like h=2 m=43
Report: h=1 m=22
